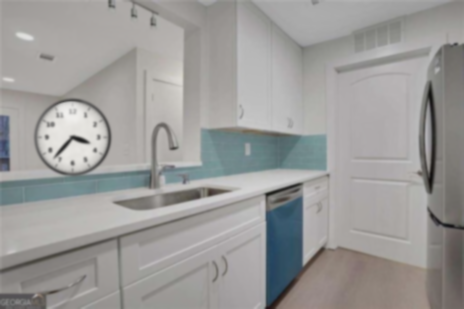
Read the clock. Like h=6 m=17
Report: h=3 m=37
